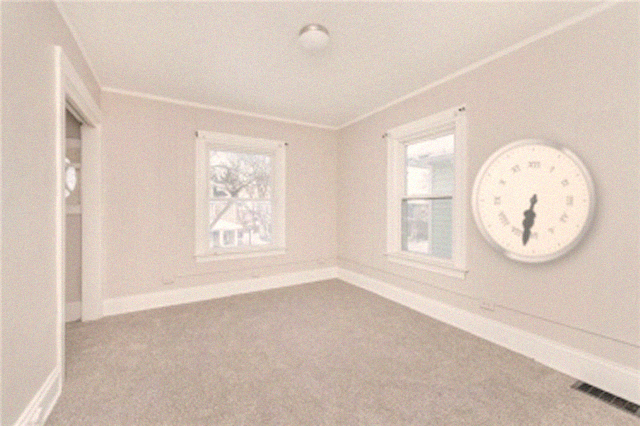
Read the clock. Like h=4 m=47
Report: h=6 m=32
